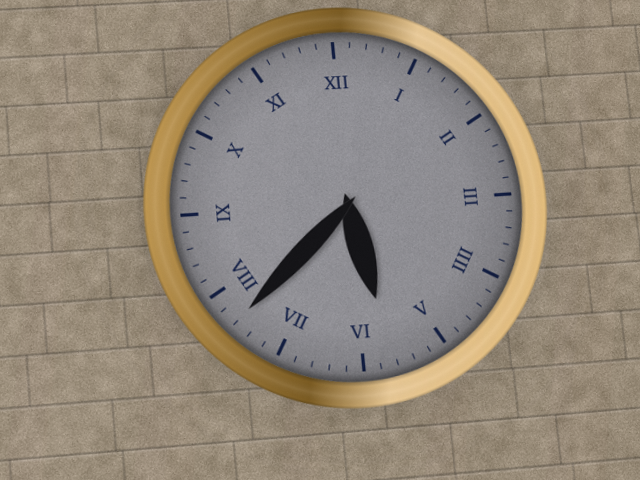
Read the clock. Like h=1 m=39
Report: h=5 m=38
